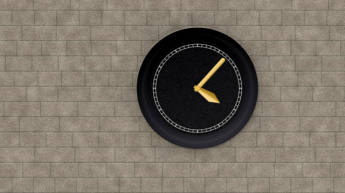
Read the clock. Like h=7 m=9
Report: h=4 m=7
